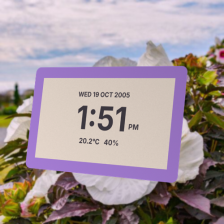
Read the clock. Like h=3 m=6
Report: h=1 m=51
